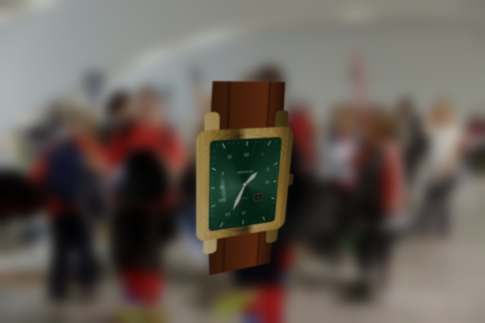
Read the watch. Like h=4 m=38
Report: h=1 m=34
